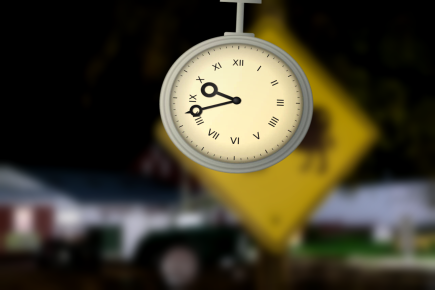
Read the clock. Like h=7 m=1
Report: h=9 m=42
